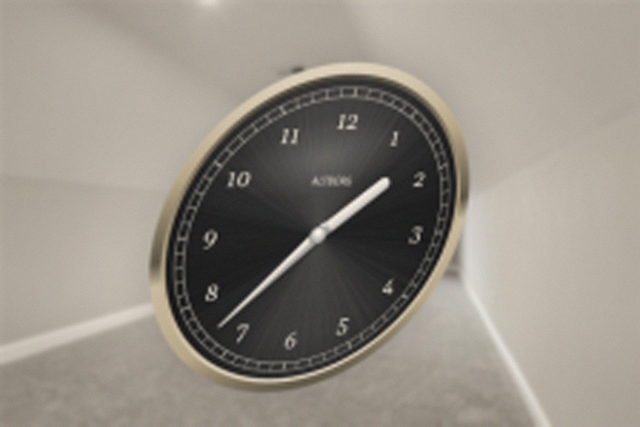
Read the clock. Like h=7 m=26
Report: h=1 m=37
